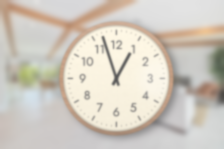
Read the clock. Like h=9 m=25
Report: h=12 m=57
